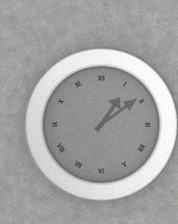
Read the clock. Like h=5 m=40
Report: h=1 m=9
